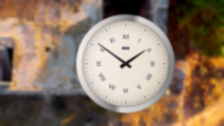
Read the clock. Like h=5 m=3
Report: h=1 m=51
